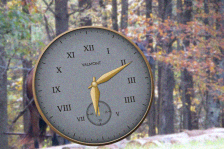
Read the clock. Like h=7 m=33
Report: h=6 m=11
